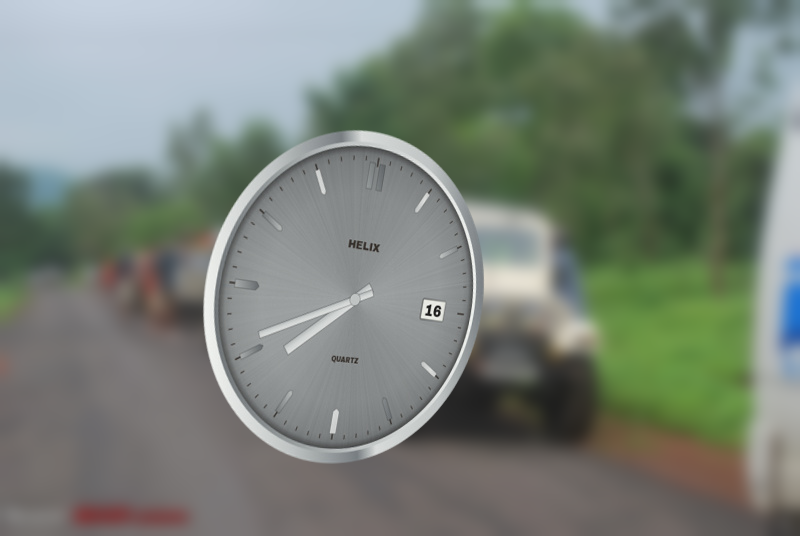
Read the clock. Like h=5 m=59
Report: h=7 m=41
